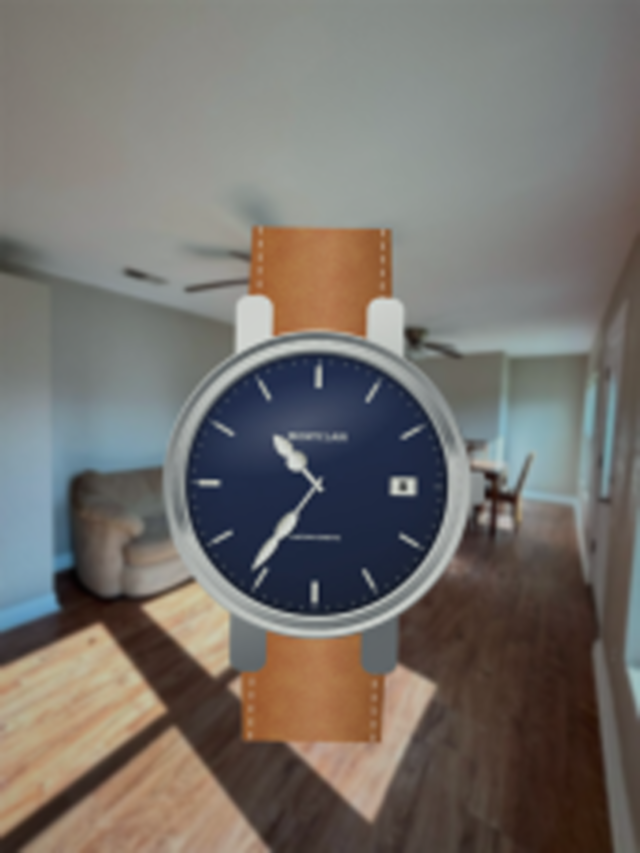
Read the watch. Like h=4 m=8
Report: h=10 m=36
